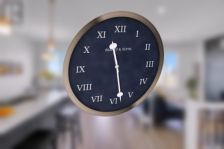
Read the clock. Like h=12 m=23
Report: h=11 m=28
